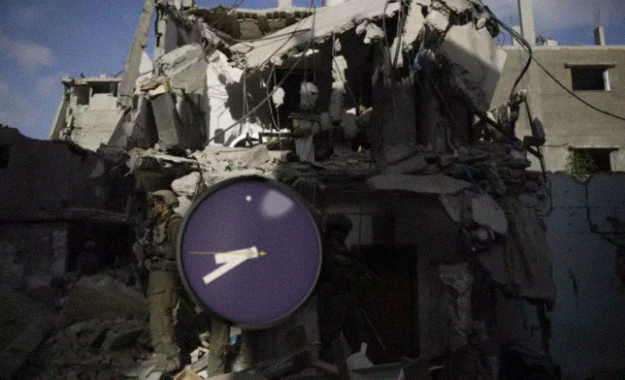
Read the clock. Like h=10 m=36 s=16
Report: h=8 m=39 s=45
